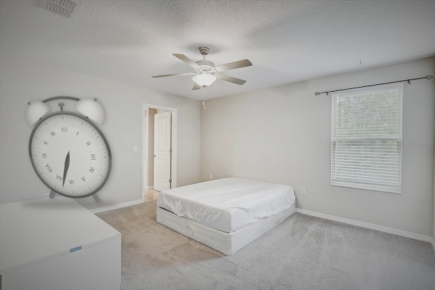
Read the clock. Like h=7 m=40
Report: h=6 m=33
